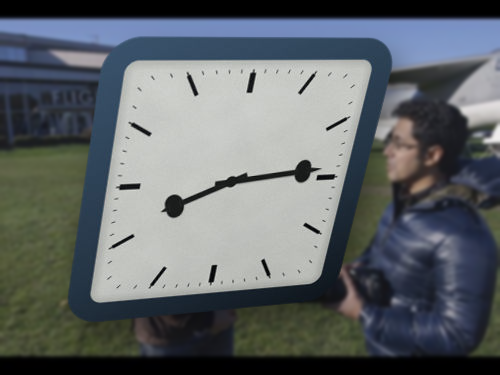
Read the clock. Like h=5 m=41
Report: h=8 m=14
